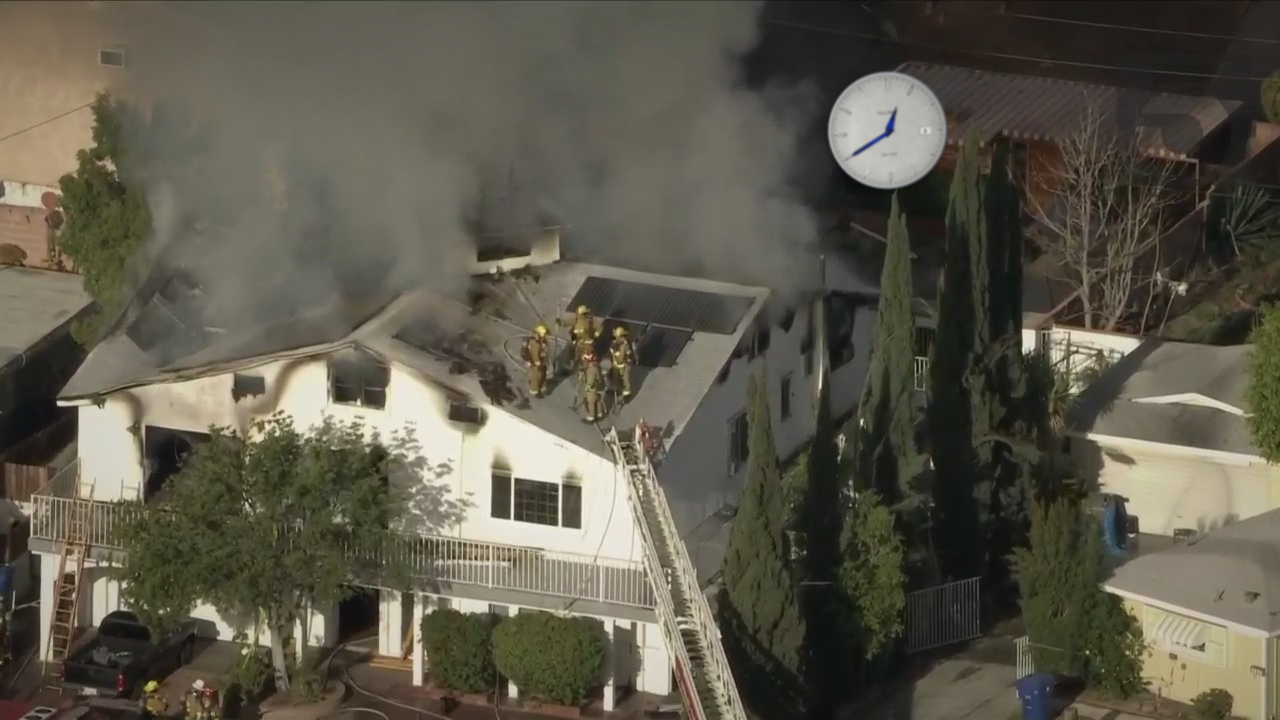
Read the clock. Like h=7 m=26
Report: h=12 m=40
